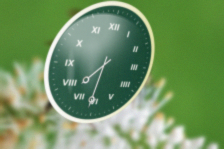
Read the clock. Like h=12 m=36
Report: h=7 m=31
